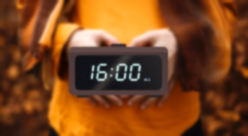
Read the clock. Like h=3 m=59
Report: h=16 m=0
